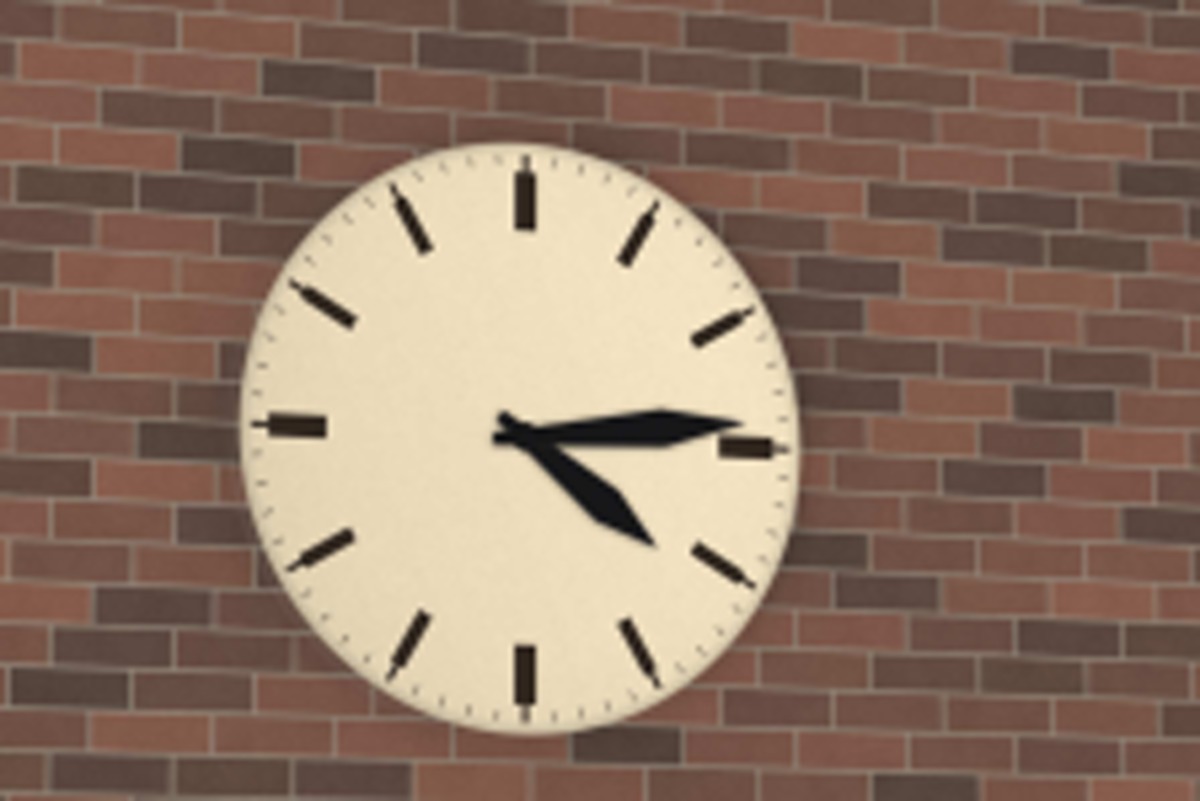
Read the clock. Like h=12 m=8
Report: h=4 m=14
